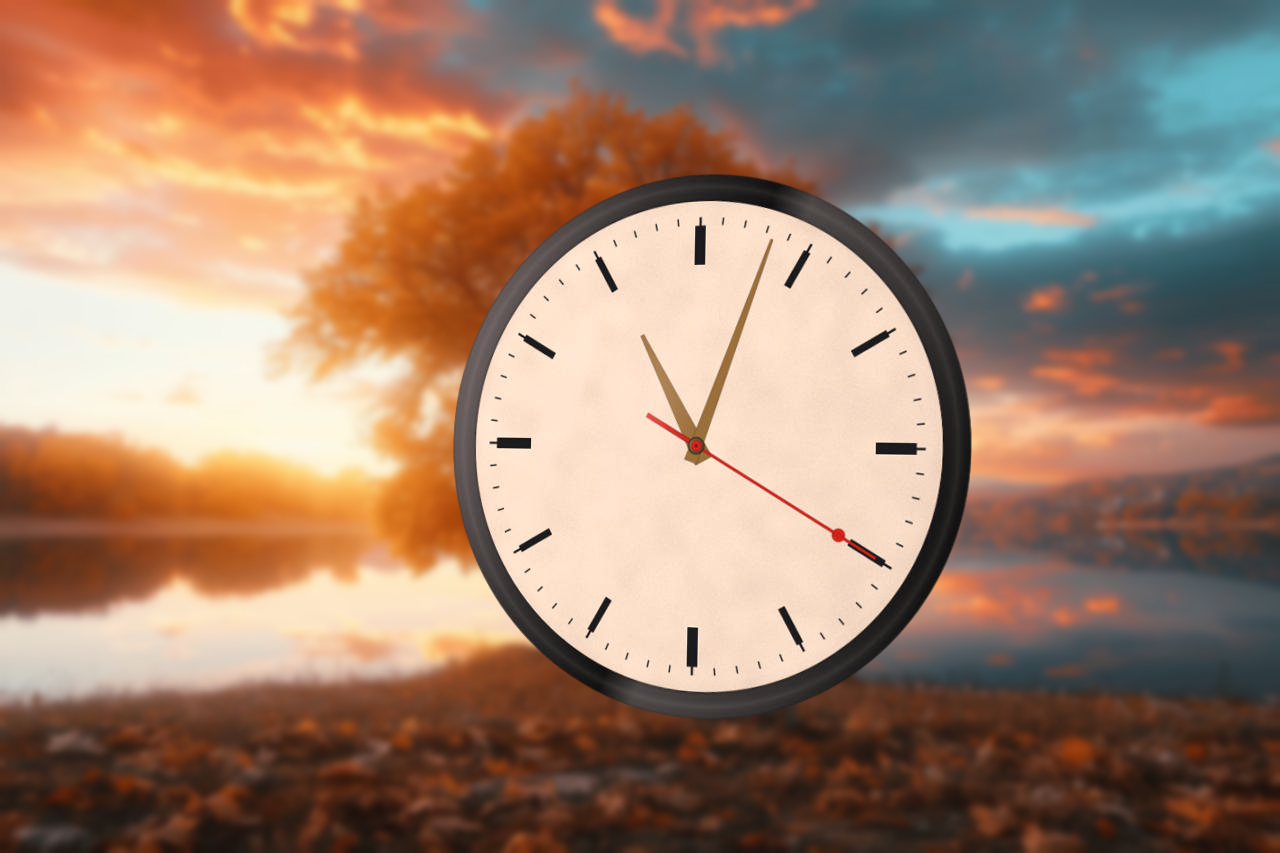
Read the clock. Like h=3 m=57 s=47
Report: h=11 m=3 s=20
